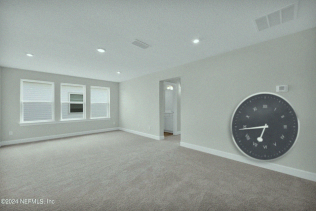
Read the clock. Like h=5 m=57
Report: h=6 m=44
